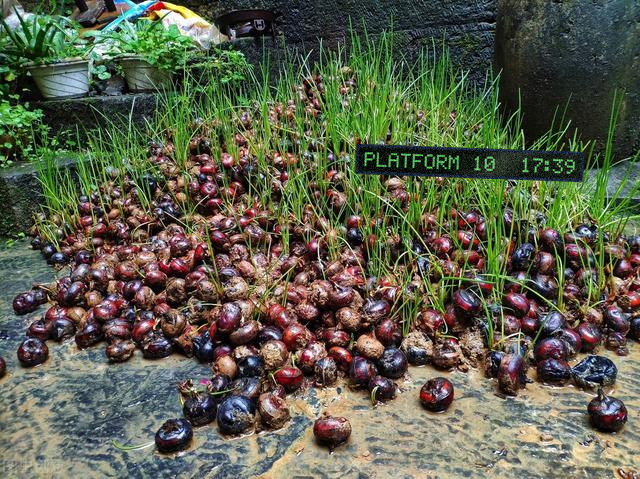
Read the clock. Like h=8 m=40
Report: h=17 m=39
